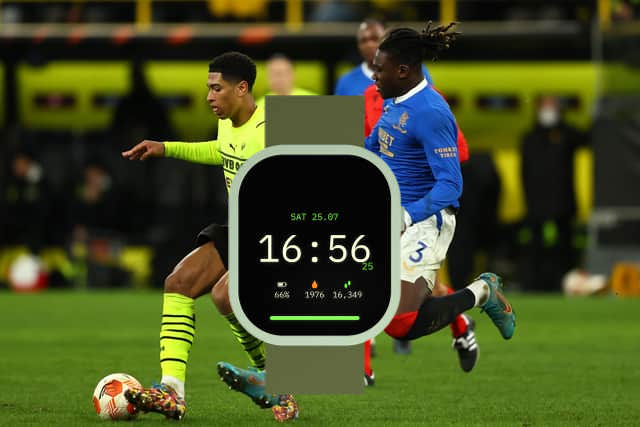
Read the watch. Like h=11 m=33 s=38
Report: h=16 m=56 s=25
